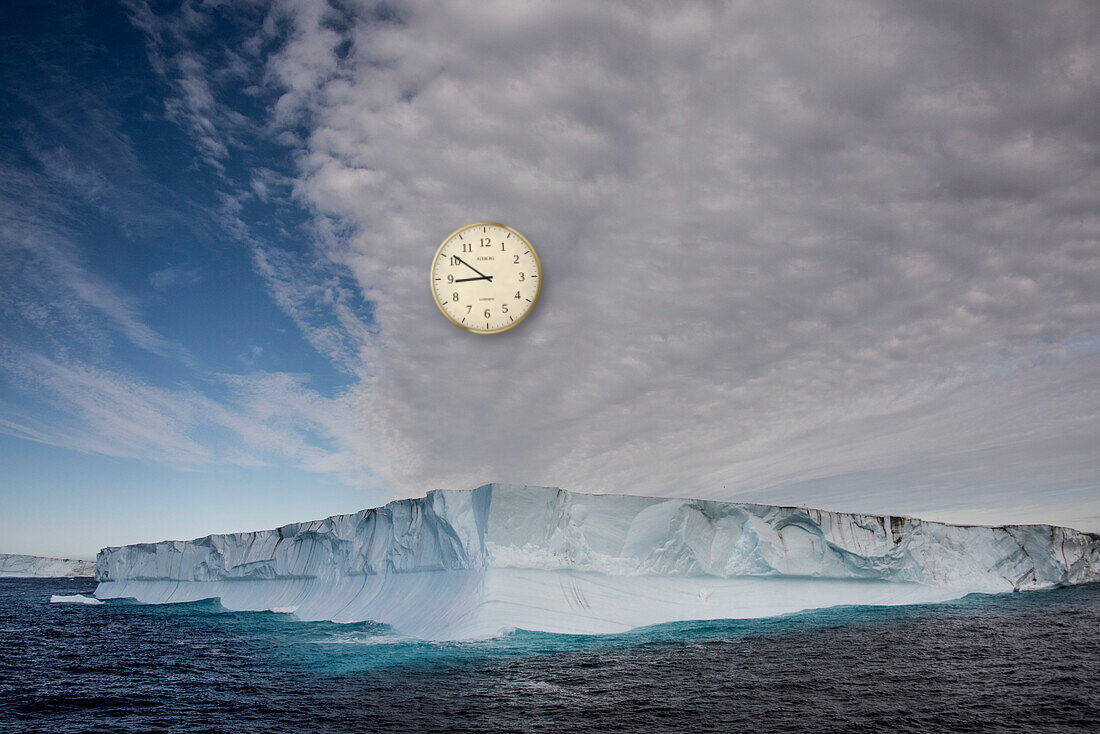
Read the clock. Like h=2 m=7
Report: h=8 m=51
